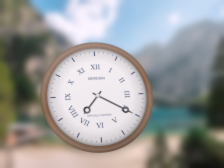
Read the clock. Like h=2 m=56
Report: h=7 m=20
